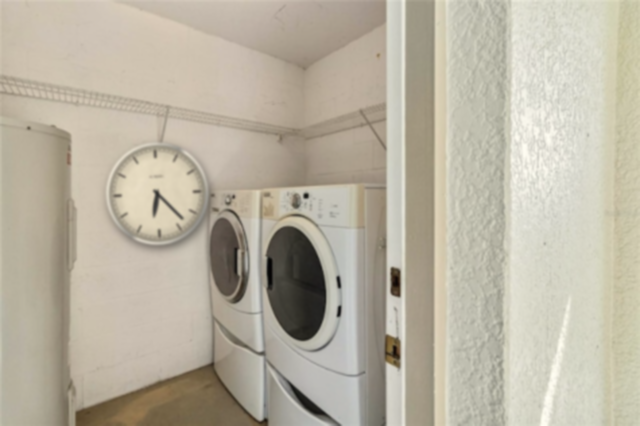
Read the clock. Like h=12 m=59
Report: h=6 m=23
